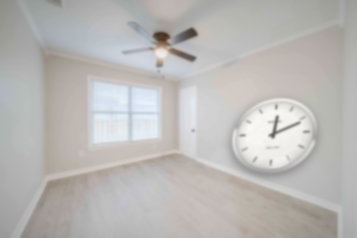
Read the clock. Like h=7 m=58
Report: h=12 m=11
